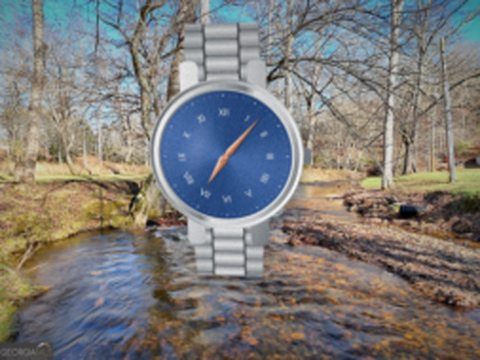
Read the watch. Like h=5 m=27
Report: h=7 m=7
